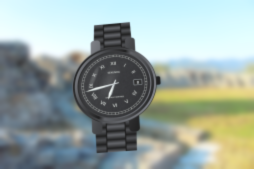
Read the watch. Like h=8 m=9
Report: h=6 m=43
